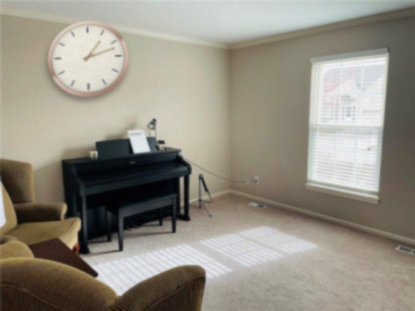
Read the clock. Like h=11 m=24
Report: h=1 m=12
